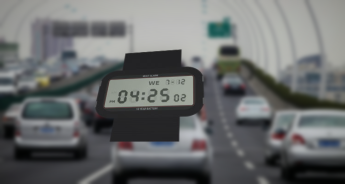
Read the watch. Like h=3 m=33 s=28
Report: h=4 m=25 s=2
